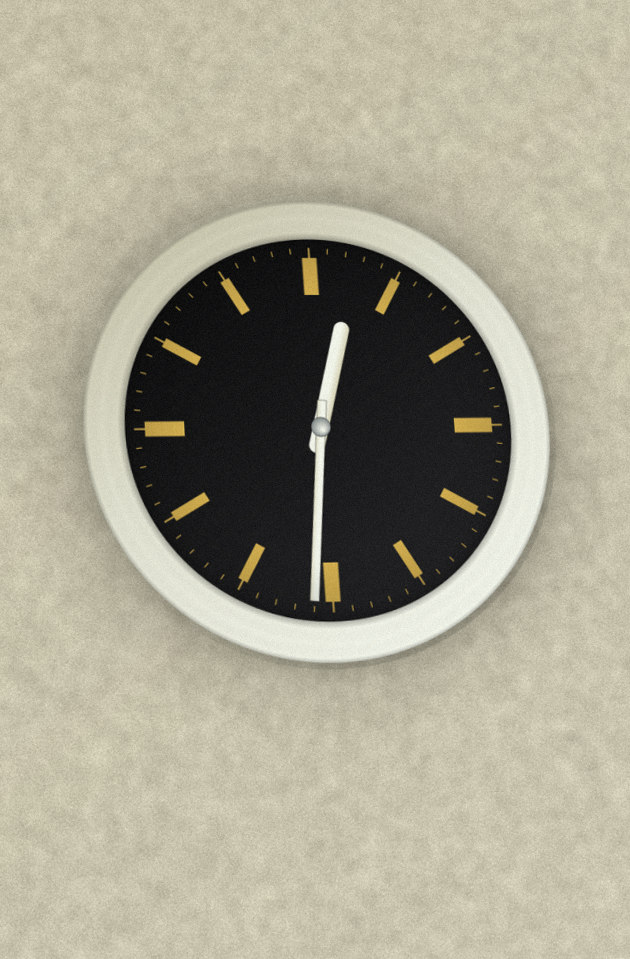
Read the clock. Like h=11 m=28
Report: h=12 m=31
